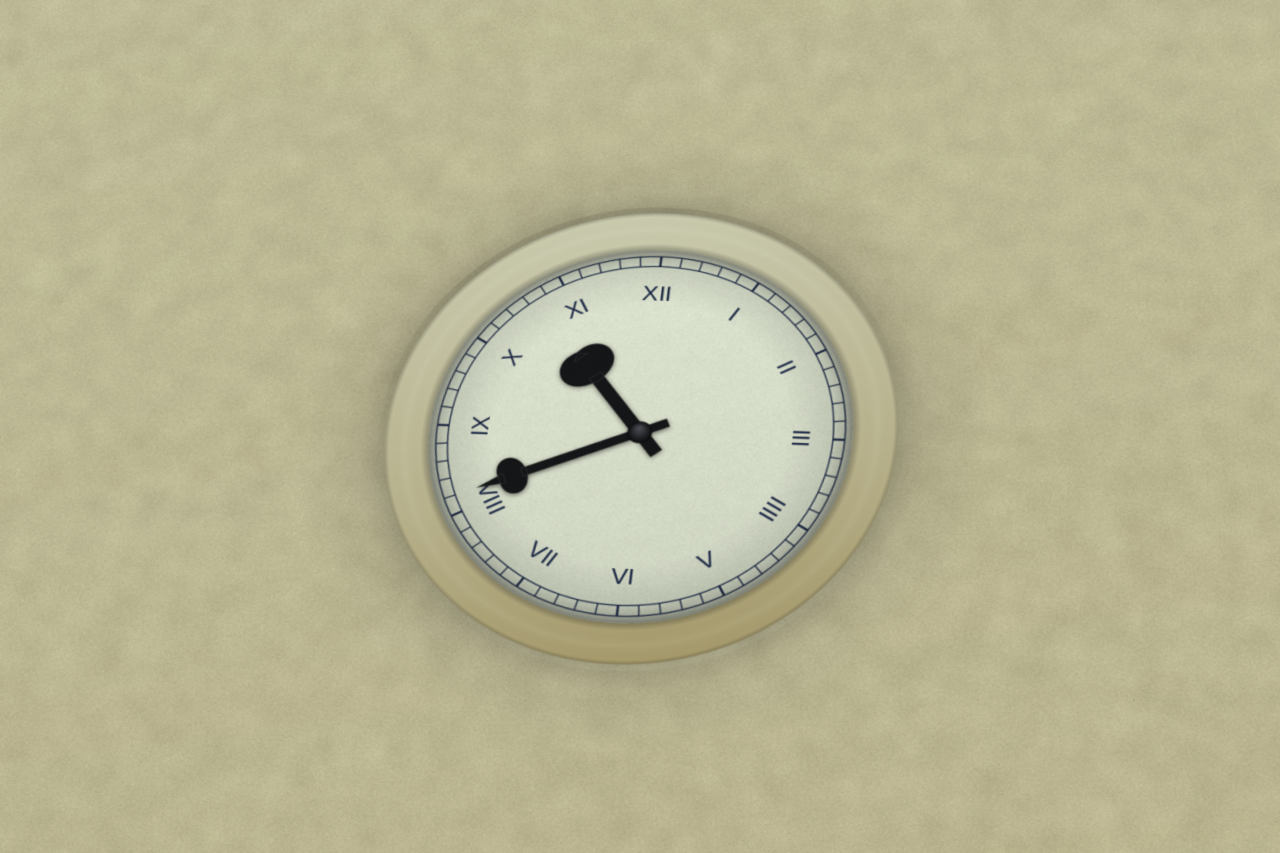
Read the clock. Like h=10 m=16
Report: h=10 m=41
